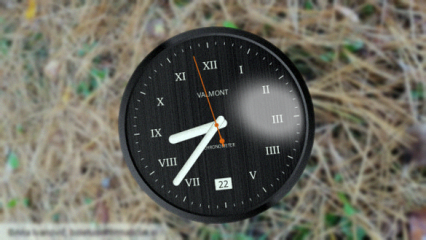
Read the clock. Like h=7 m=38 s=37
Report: h=8 m=36 s=58
